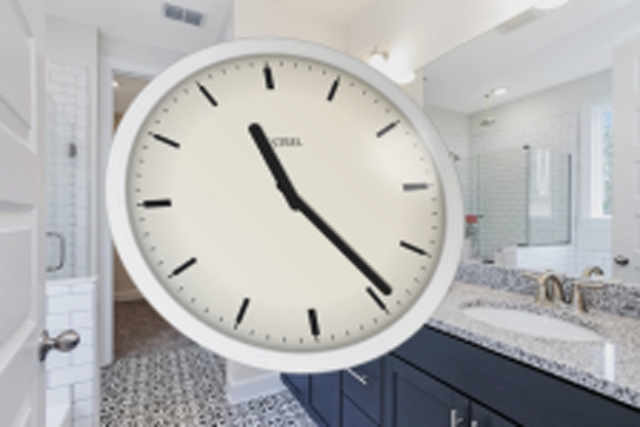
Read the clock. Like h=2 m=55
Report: h=11 m=24
